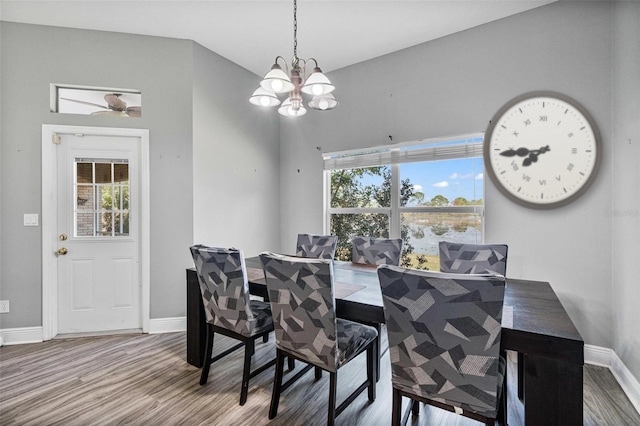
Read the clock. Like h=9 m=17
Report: h=7 m=44
